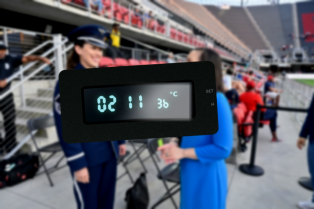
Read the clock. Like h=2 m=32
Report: h=2 m=11
